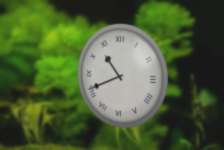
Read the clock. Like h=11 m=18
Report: h=10 m=41
